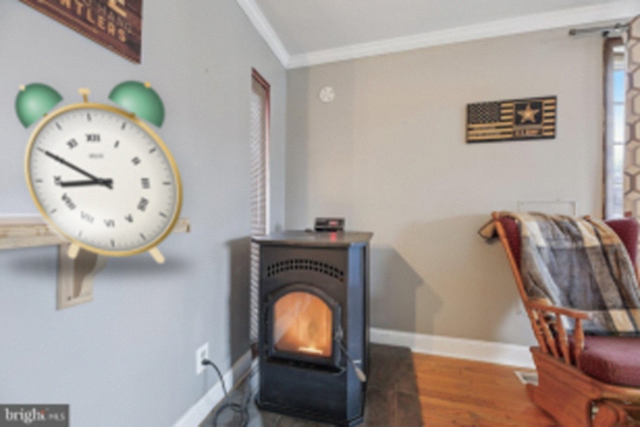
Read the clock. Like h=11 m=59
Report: h=8 m=50
